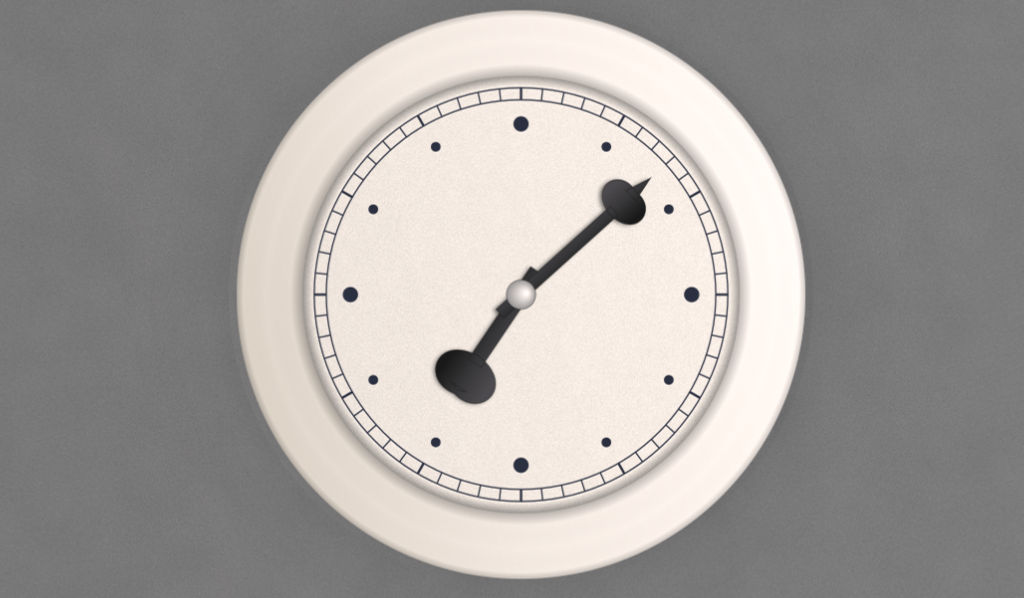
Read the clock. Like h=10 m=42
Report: h=7 m=8
